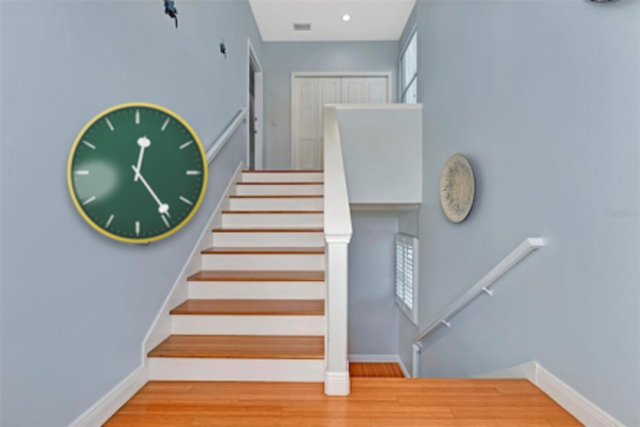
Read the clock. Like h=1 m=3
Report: h=12 m=24
